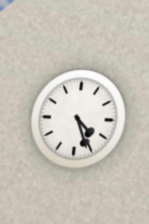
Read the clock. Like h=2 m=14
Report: h=4 m=26
